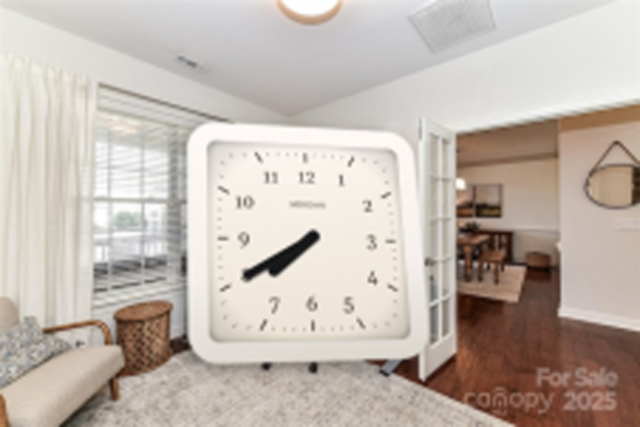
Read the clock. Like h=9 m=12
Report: h=7 m=40
